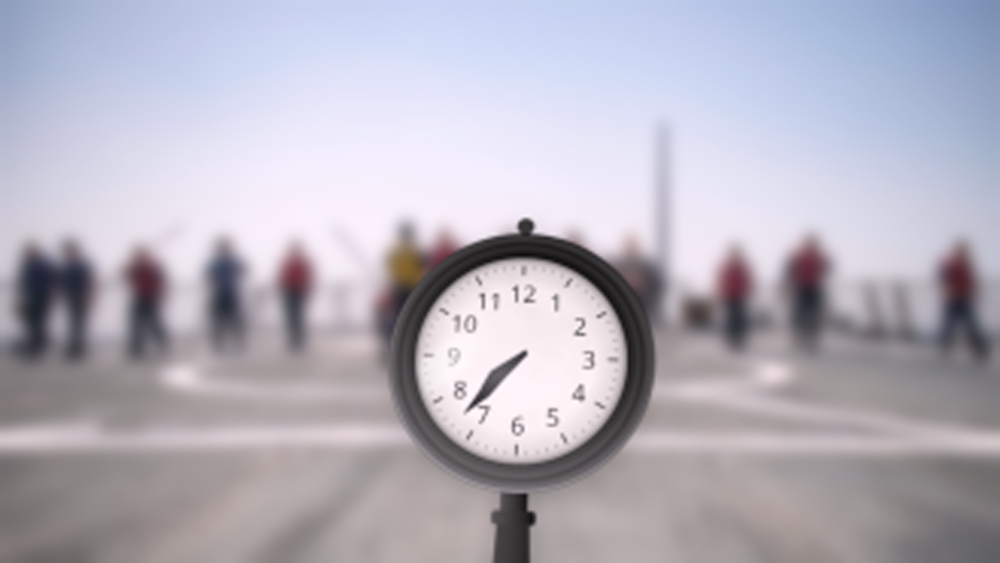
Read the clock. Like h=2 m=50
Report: h=7 m=37
